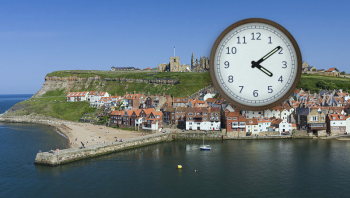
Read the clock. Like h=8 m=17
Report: h=4 m=9
